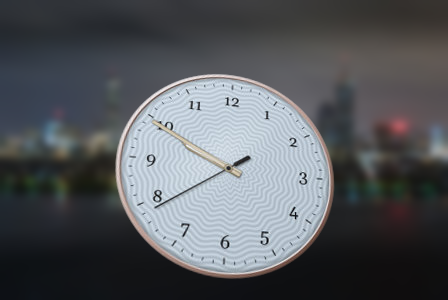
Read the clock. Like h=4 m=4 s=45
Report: h=9 m=49 s=39
